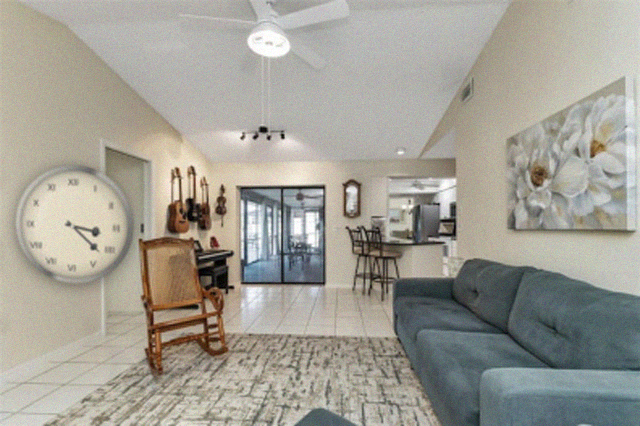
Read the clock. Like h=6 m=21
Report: h=3 m=22
